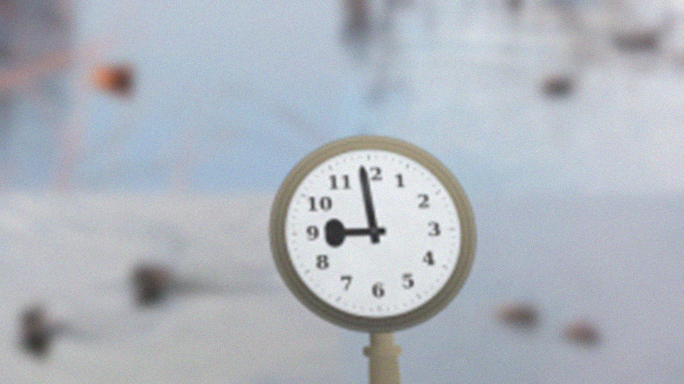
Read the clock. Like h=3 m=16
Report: h=8 m=59
